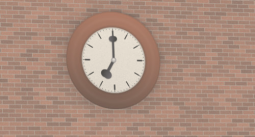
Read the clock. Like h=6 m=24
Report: h=7 m=0
